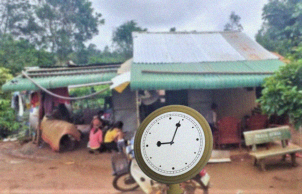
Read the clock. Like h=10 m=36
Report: h=9 m=4
